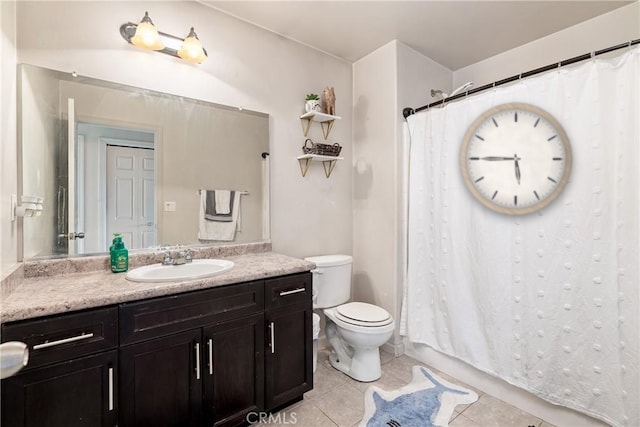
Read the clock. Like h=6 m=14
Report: h=5 m=45
